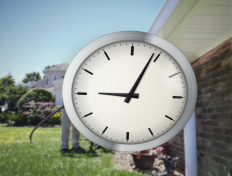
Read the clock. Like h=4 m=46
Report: h=9 m=4
